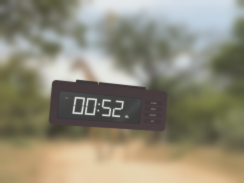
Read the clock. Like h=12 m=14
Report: h=0 m=52
